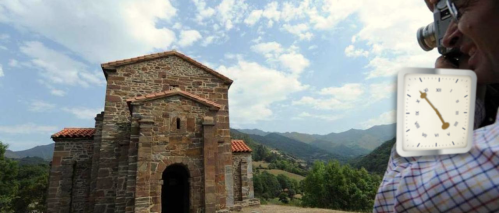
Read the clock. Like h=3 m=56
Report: h=4 m=53
